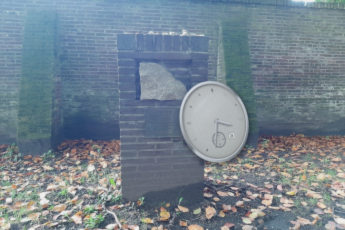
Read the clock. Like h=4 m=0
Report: h=3 m=32
